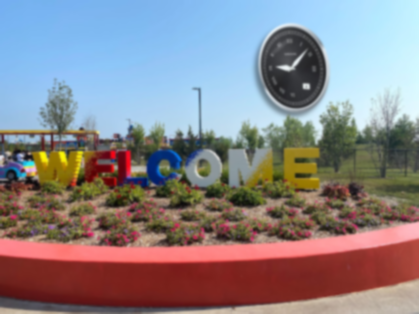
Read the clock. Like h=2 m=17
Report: h=9 m=8
